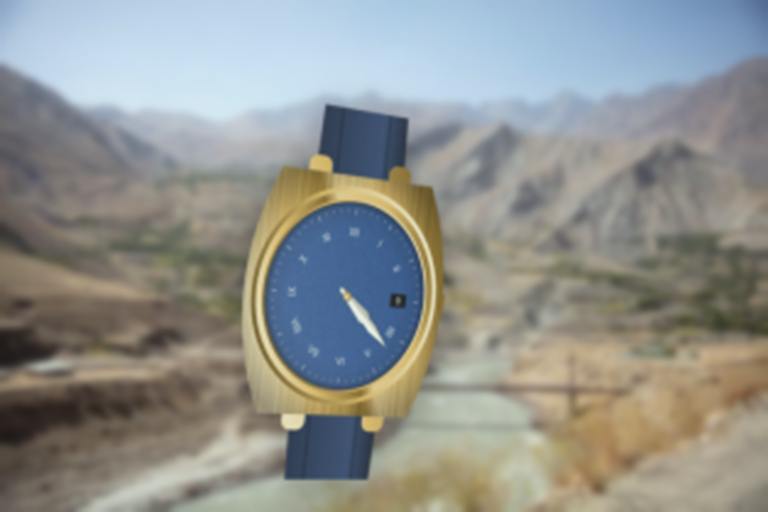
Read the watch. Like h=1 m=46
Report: h=4 m=22
